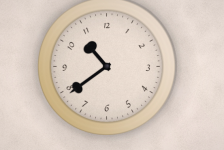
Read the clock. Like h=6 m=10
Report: h=10 m=39
